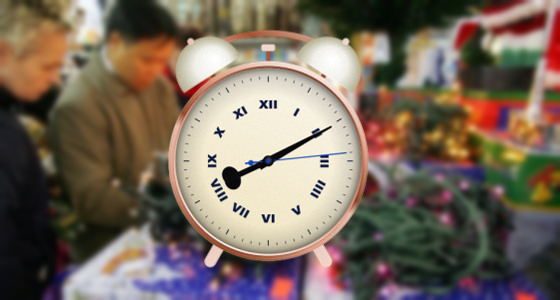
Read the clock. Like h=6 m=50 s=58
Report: h=8 m=10 s=14
